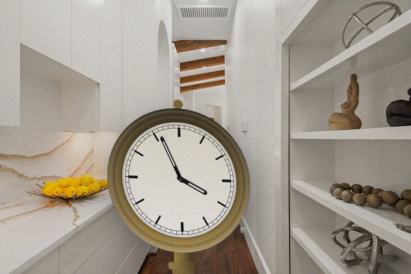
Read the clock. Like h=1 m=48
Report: h=3 m=56
